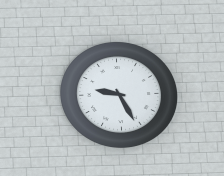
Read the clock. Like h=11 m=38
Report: h=9 m=26
